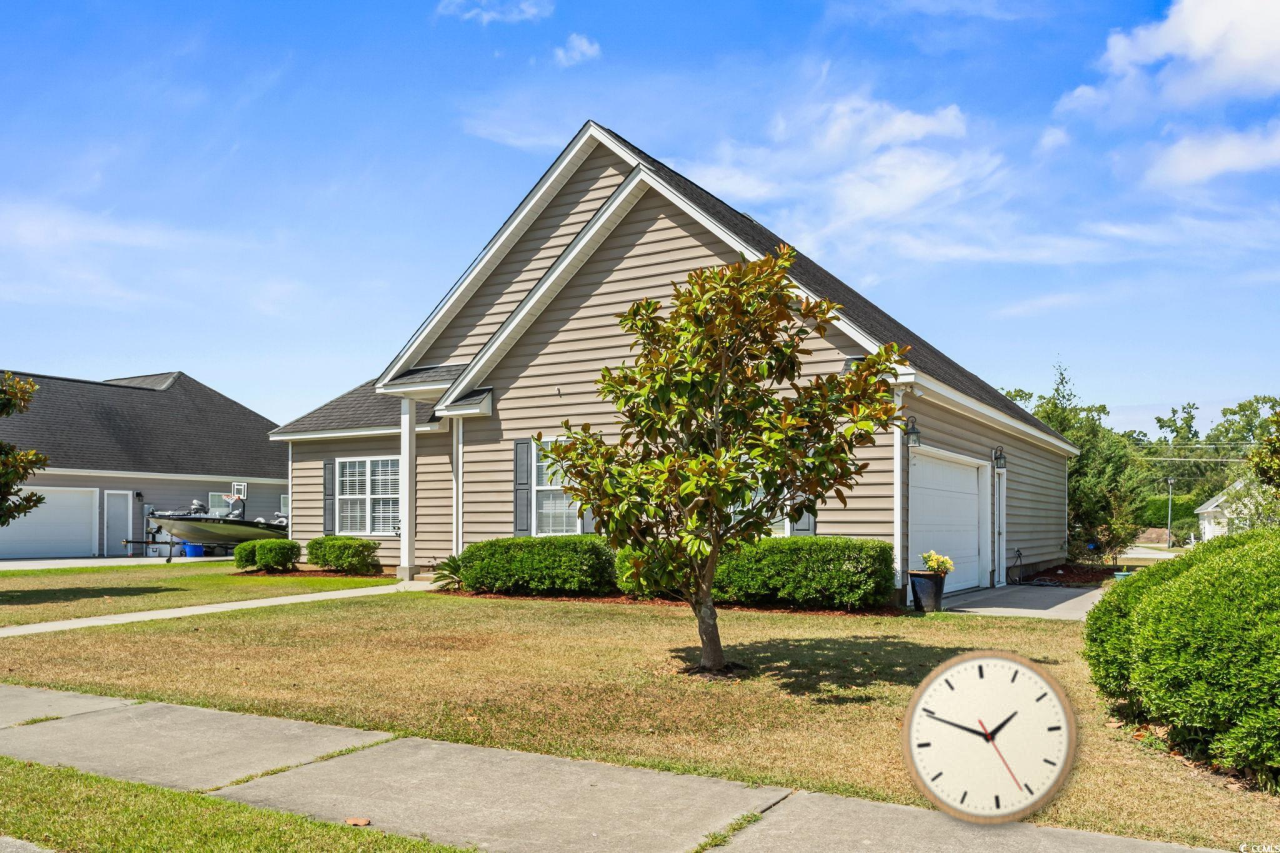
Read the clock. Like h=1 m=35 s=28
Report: h=1 m=49 s=26
